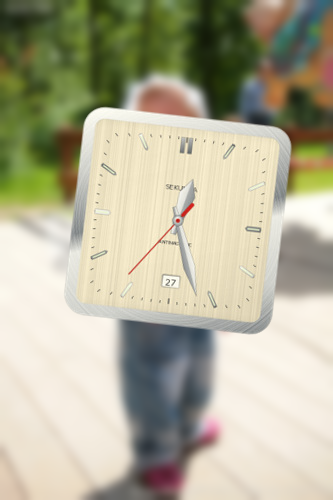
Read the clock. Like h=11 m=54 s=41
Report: h=12 m=26 s=36
